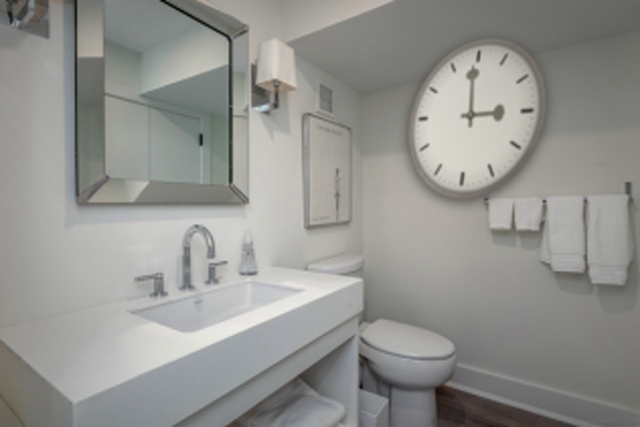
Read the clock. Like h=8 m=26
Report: h=2 m=59
